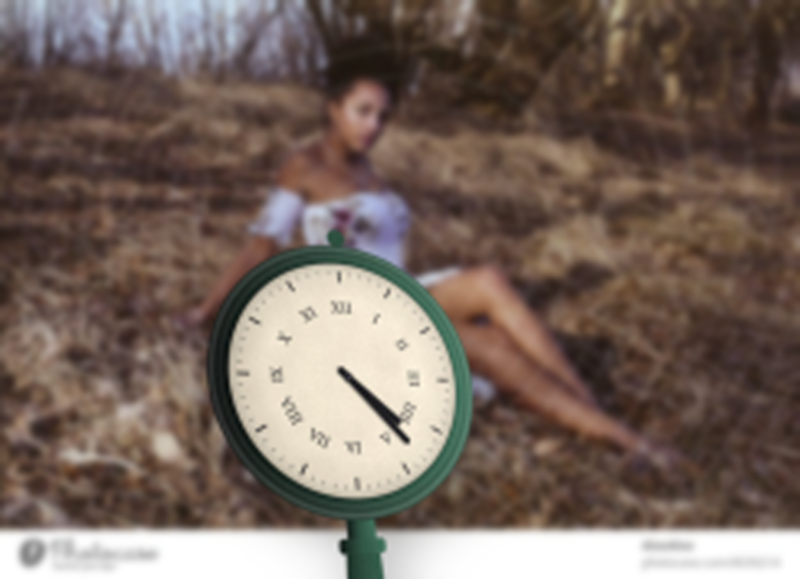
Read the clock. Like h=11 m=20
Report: h=4 m=23
